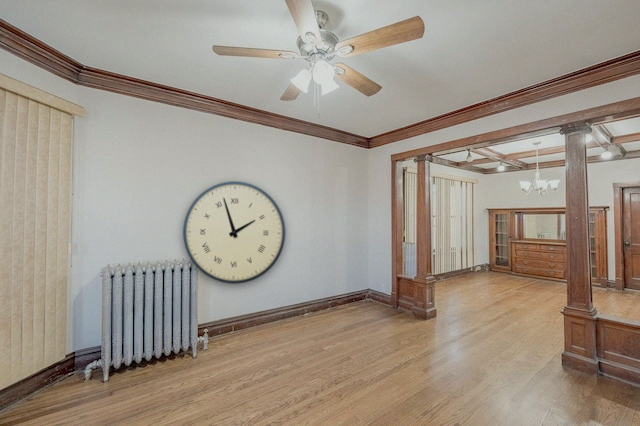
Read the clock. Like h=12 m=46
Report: h=1 m=57
